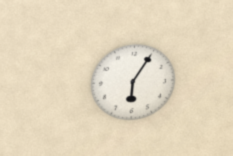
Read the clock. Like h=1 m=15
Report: h=6 m=5
